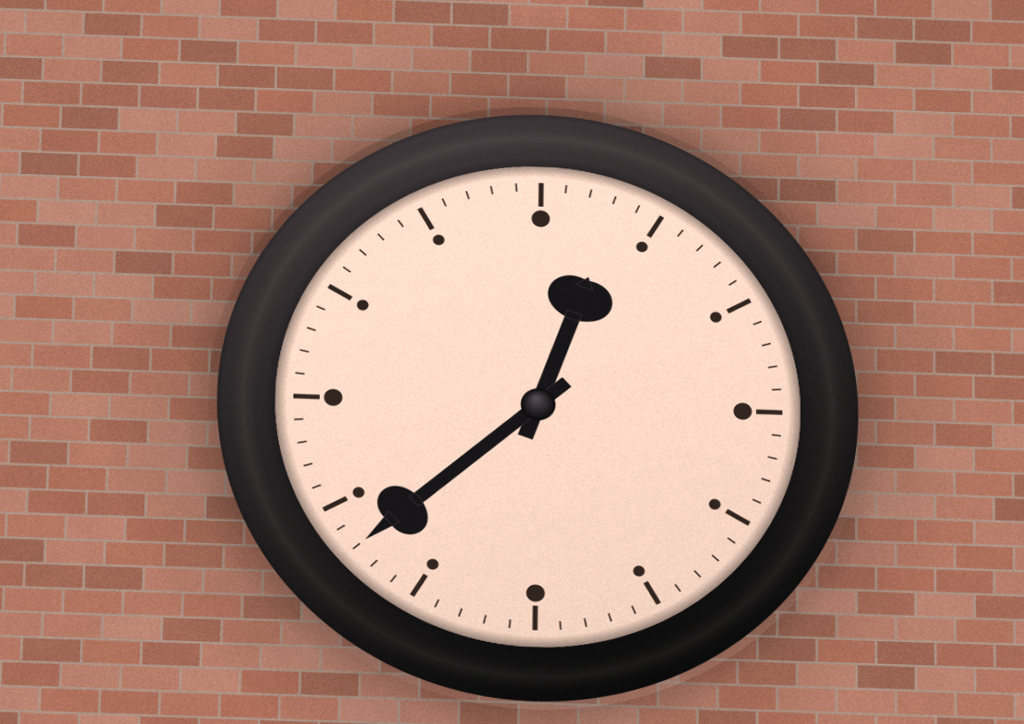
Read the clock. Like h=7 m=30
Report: h=12 m=38
